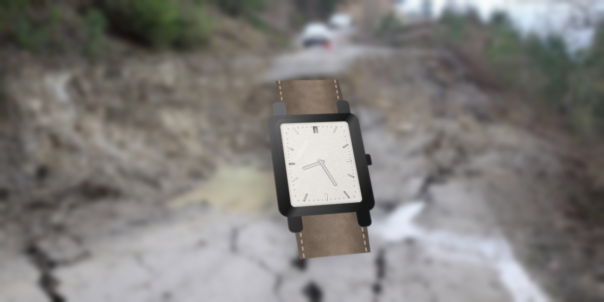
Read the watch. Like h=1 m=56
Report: h=8 m=26
